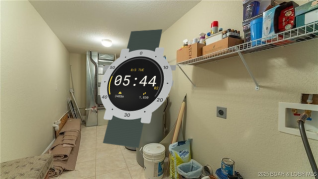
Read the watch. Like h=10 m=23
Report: h=5 m=44
